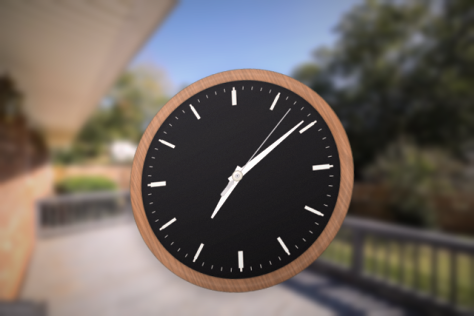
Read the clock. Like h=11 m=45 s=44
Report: h=7 m=9 s=7
